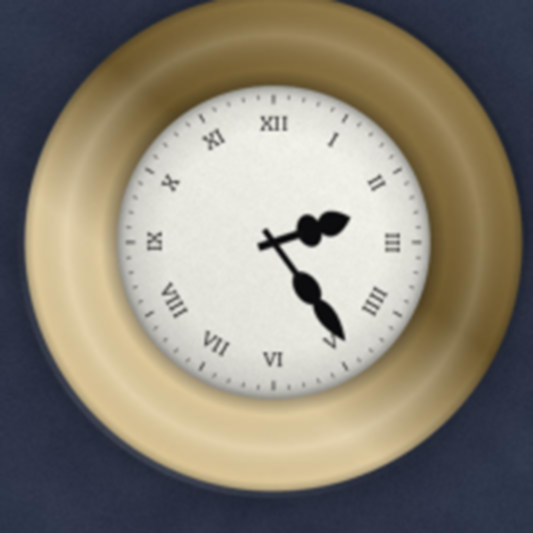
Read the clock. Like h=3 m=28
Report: h=2 m=24
